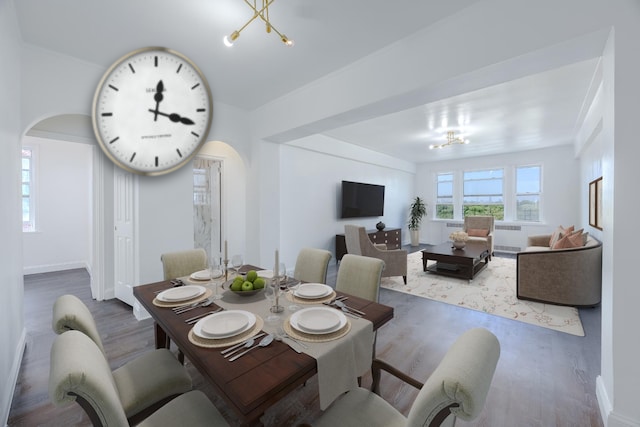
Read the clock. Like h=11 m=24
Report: h=12 m=18
